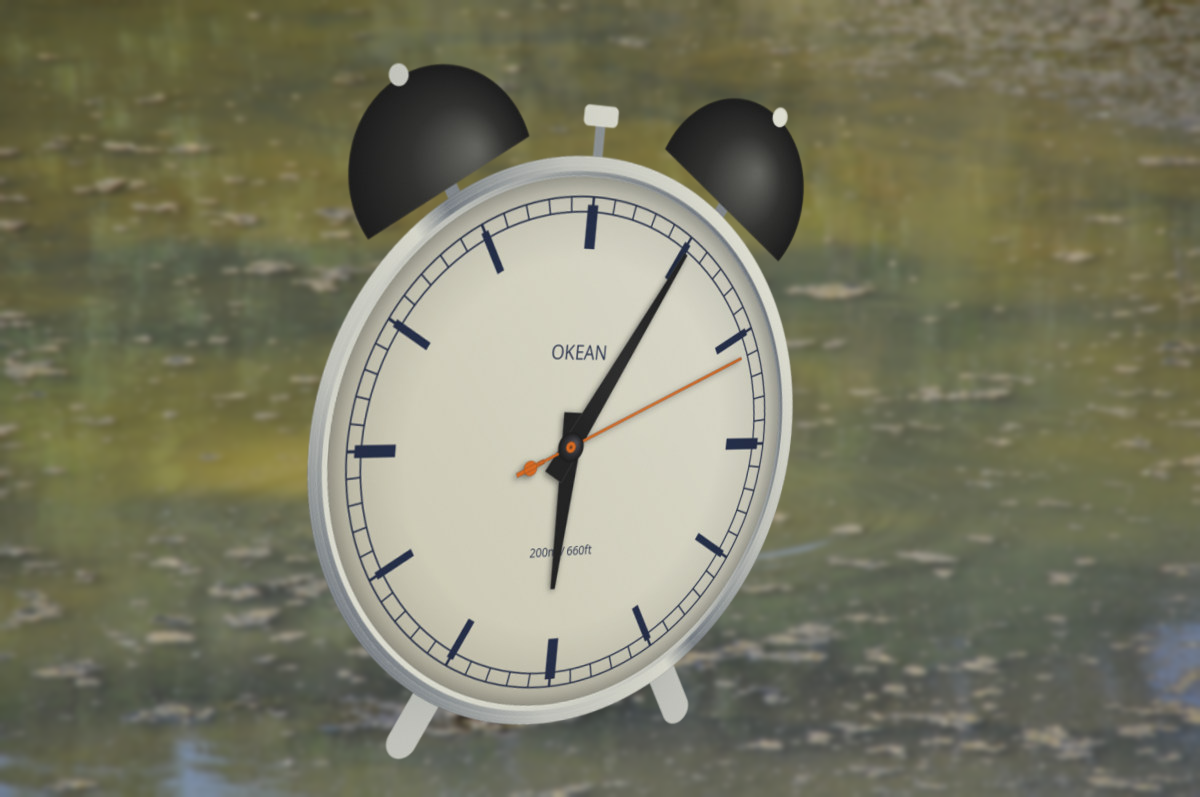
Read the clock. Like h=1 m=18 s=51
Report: h=6 m=5 s=11
